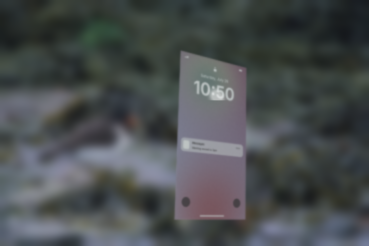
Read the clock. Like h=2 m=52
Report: h=10 m=50
